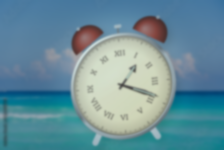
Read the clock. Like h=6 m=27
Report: h=1 m=19
